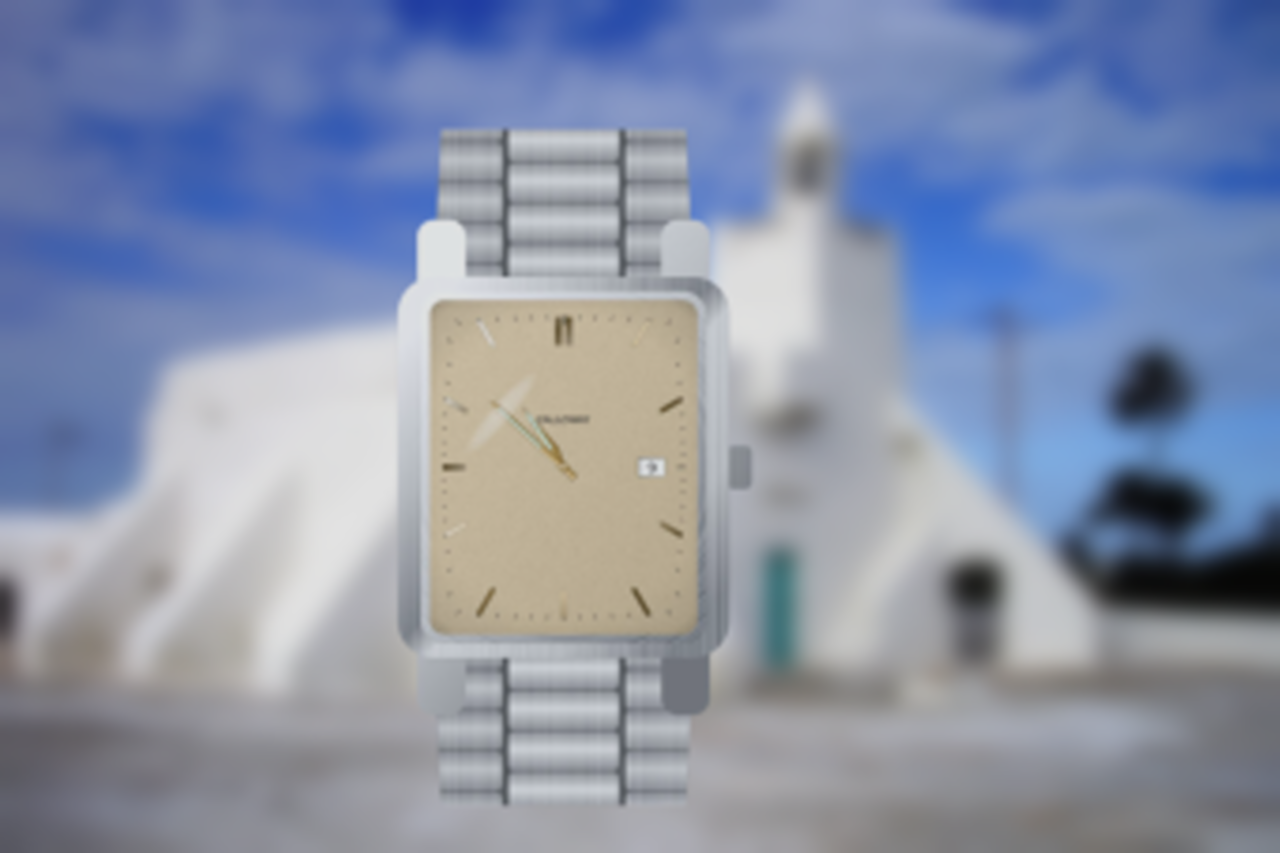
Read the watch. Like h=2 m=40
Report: h=10 m=52
